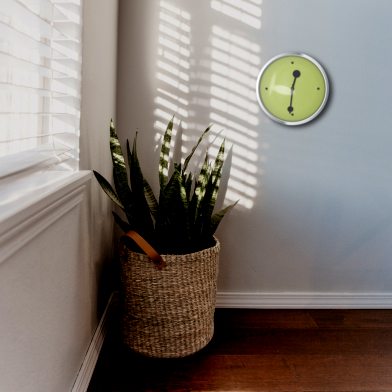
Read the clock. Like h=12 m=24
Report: h=12 m=31
